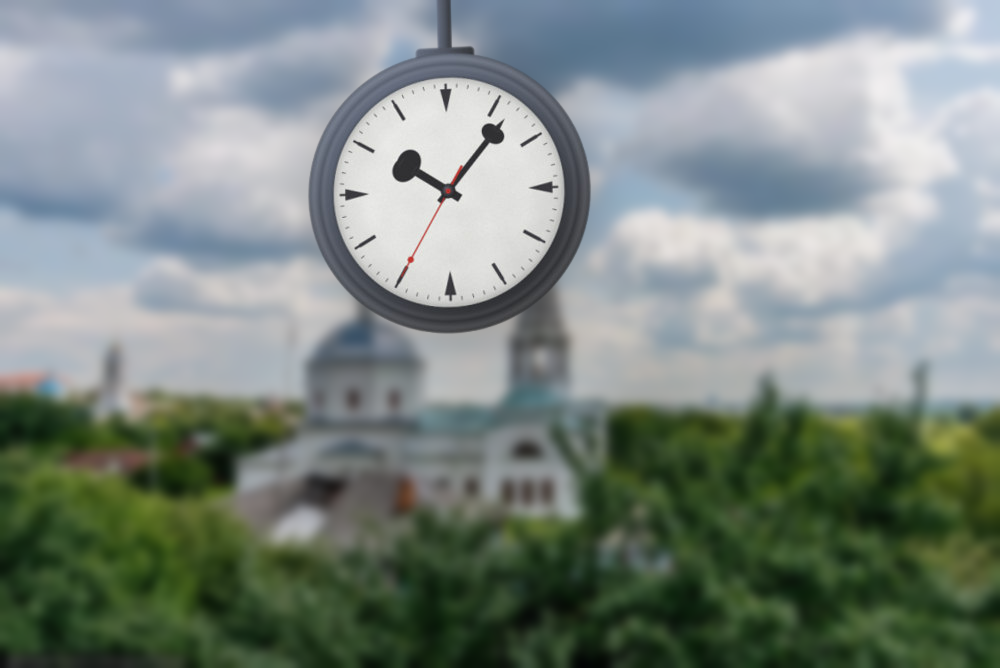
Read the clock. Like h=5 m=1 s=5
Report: h=10 m=6 s=35
